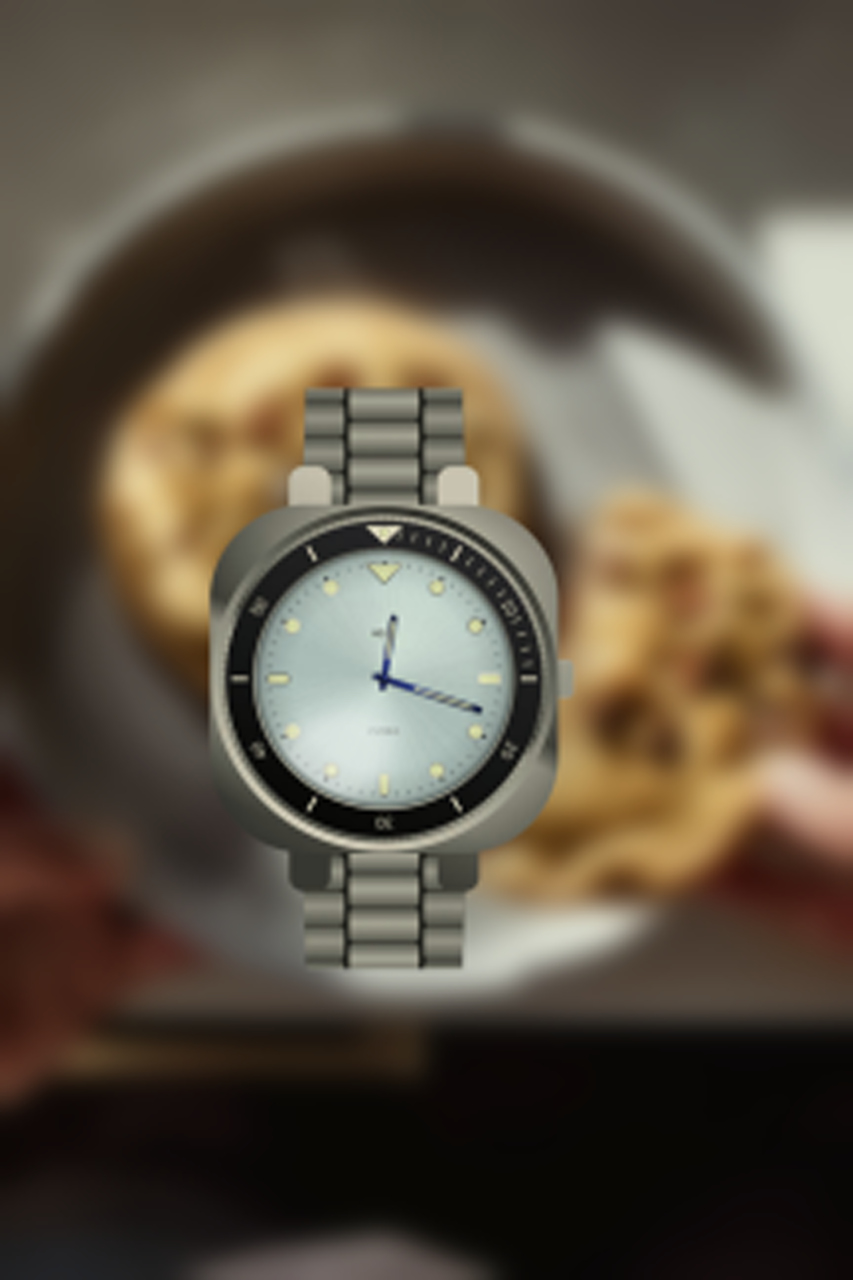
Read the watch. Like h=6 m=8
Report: h=12 m=18
